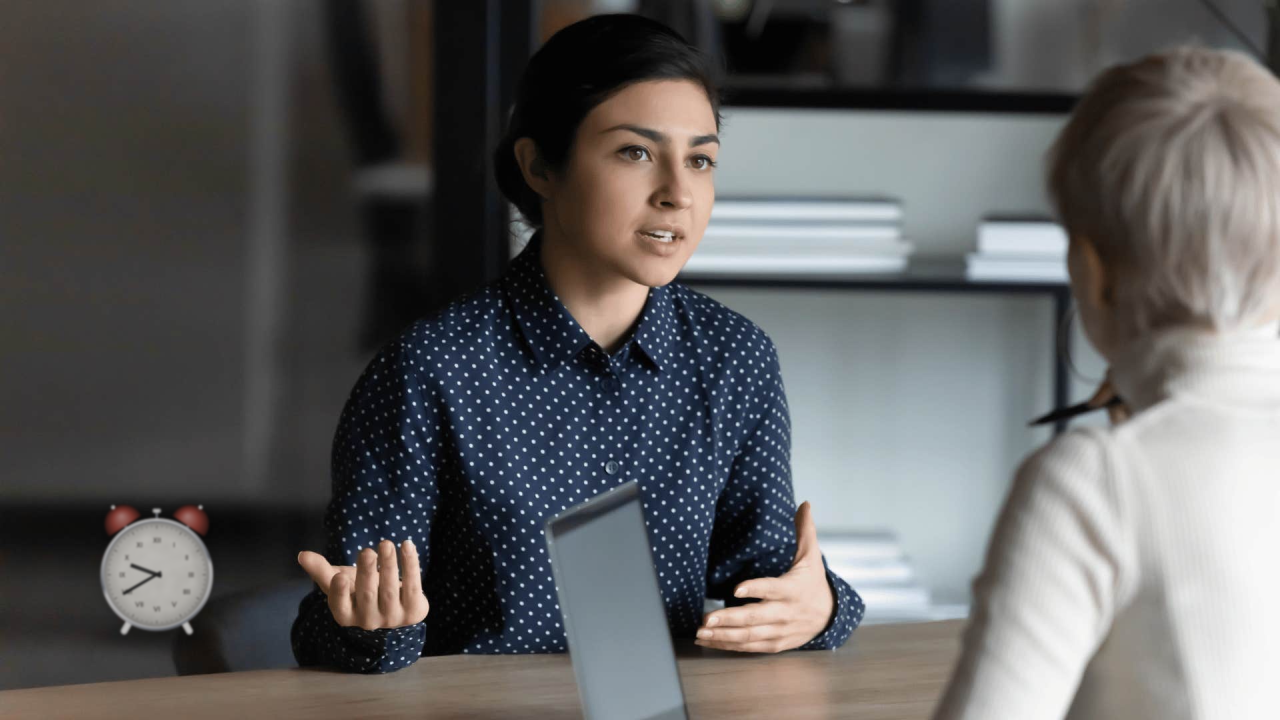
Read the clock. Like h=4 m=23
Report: h=9 m=40
